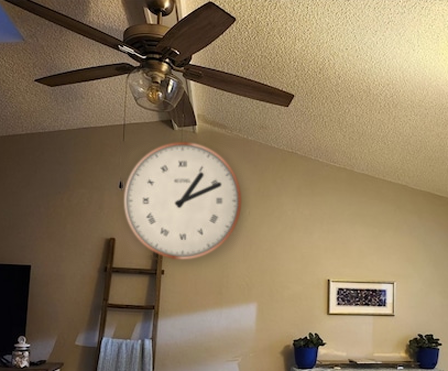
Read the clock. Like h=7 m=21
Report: h=1 m=11
